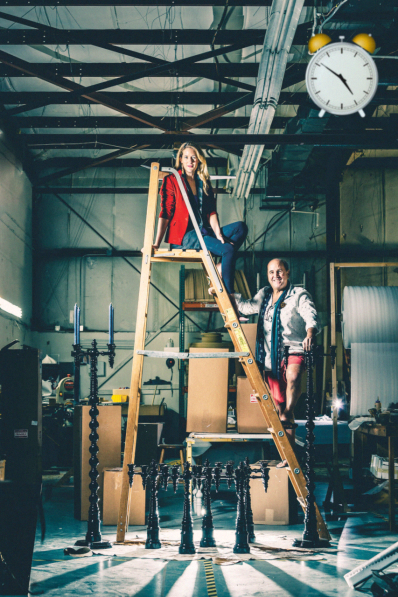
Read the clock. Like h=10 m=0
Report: h=4 m=51
